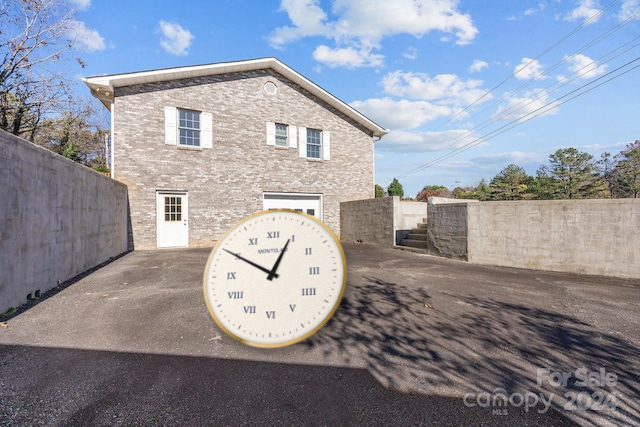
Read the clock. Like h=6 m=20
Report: h=12 m=50
